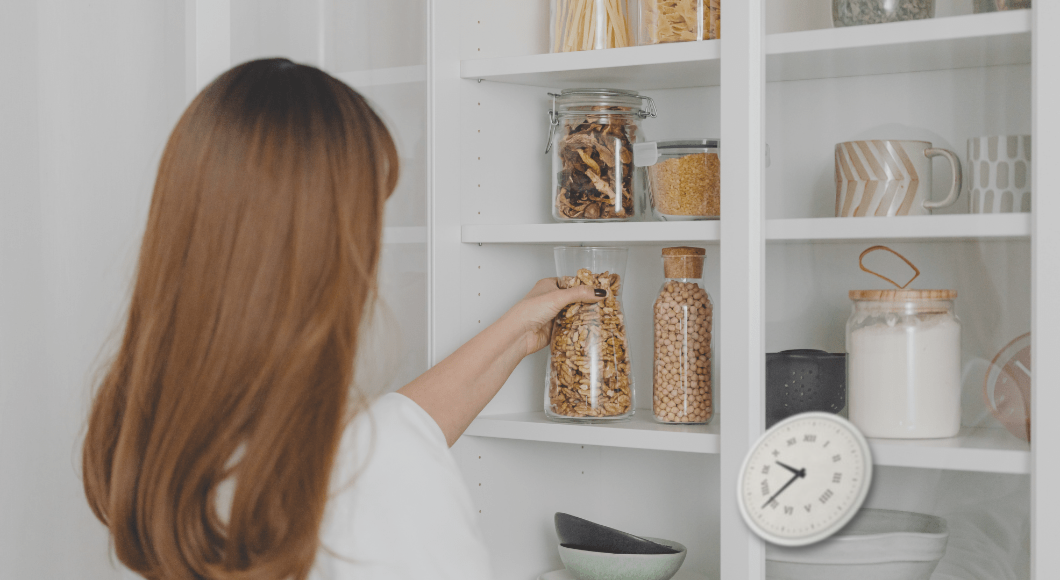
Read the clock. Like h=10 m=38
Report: h=9 m=36
